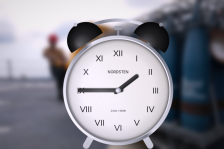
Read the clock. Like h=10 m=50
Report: h=1 m=45
